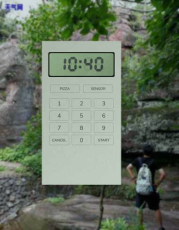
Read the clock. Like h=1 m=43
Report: h=10 m=40
